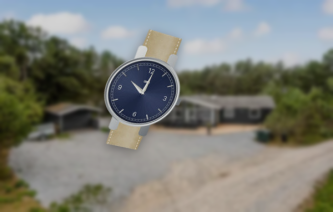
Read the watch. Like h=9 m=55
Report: h=10 m=1
